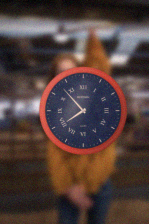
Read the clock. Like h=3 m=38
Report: h=7 m=53
